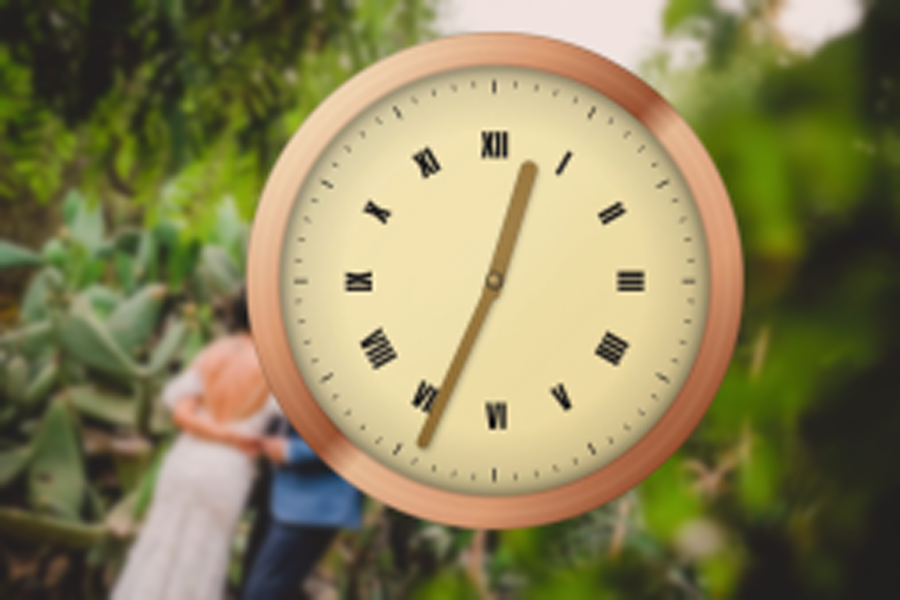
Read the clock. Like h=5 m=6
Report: h=12 m=34
